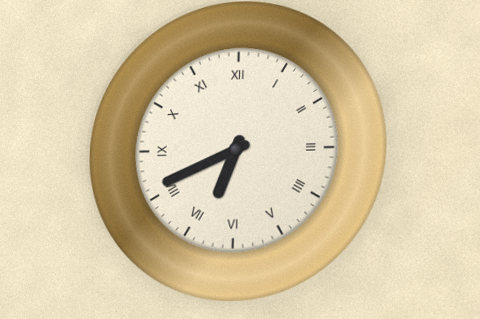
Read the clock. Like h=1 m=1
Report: h=6 m=41
